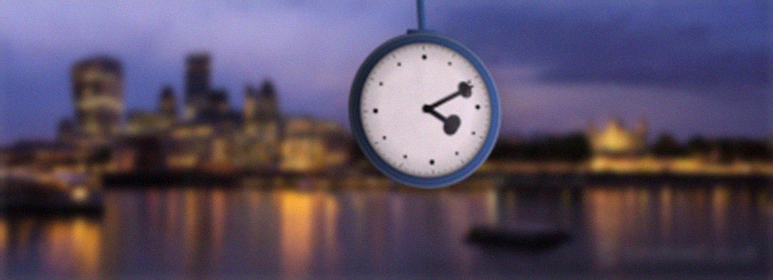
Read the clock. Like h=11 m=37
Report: h=4 m=11
